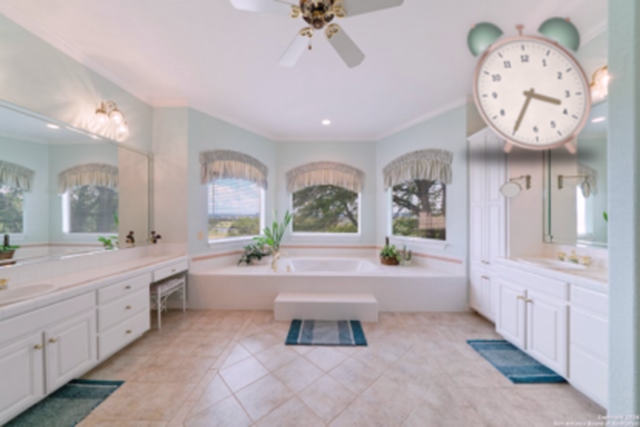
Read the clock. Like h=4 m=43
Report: h=3 m=35
